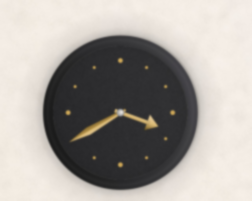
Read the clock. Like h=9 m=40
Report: h=3 m=40
